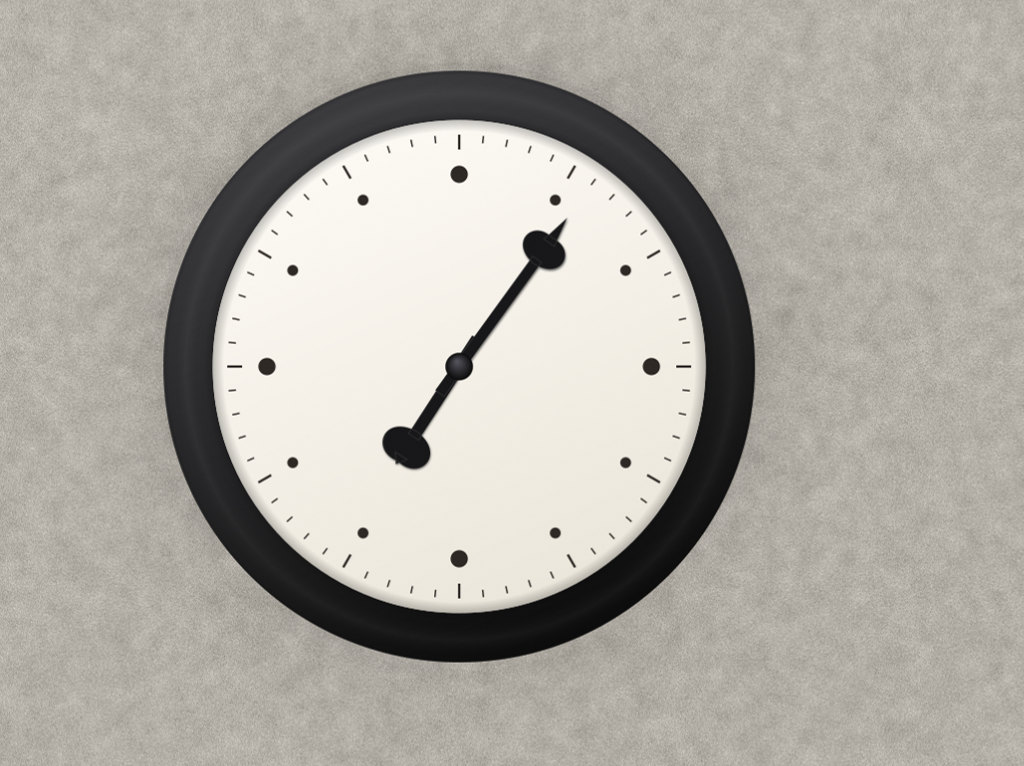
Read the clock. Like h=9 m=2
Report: h=7 m=6
